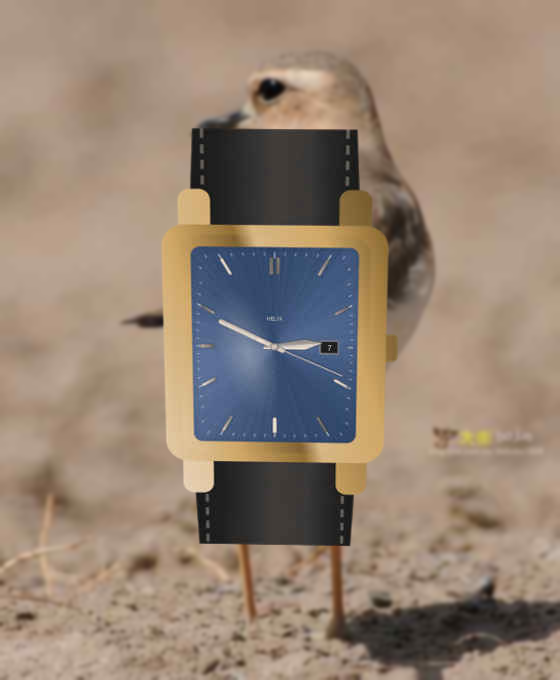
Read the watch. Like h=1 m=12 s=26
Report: h=2 m=49 s=19
